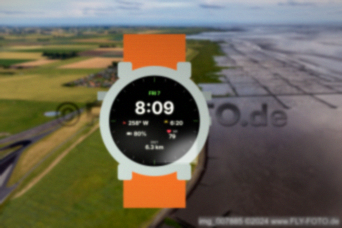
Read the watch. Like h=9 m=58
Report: h=8 m=9
